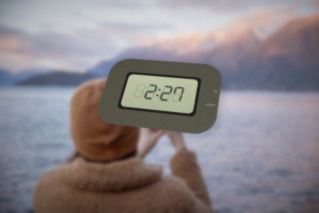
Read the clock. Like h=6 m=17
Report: h=2 m=27
